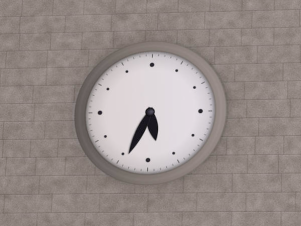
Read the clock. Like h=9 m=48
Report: h=5 m=34
